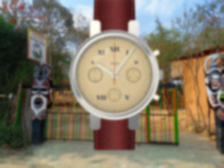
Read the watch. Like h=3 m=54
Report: h=10 m=6
